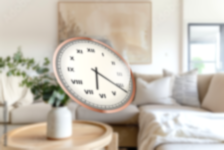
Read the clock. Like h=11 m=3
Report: h=6 m=21
